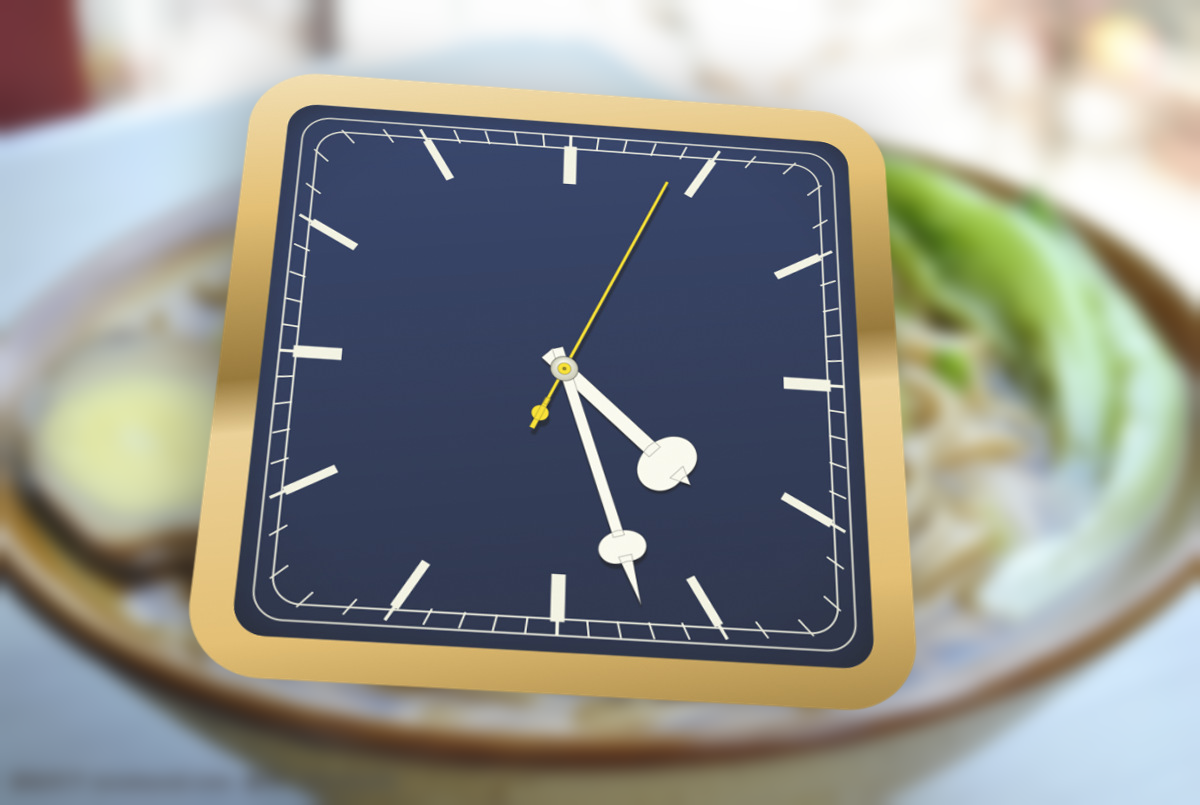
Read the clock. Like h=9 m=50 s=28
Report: h=4 m=27 s=4
